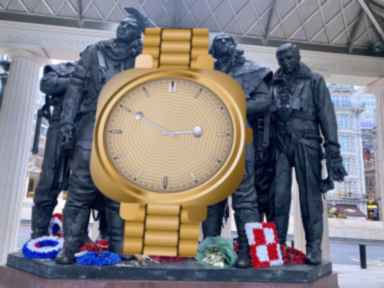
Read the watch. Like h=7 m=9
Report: h=2 m=50
